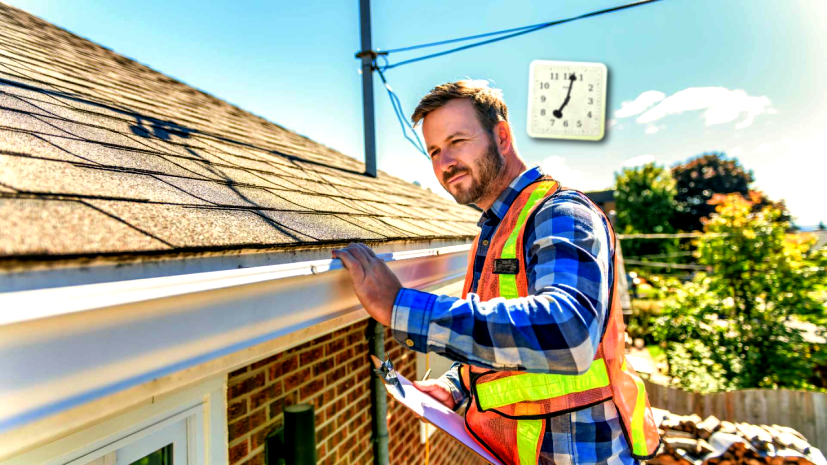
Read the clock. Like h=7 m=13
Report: h=7 m=2
